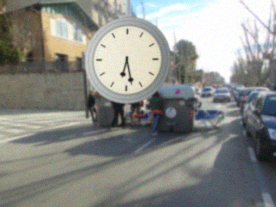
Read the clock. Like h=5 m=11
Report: h=6 m=28
